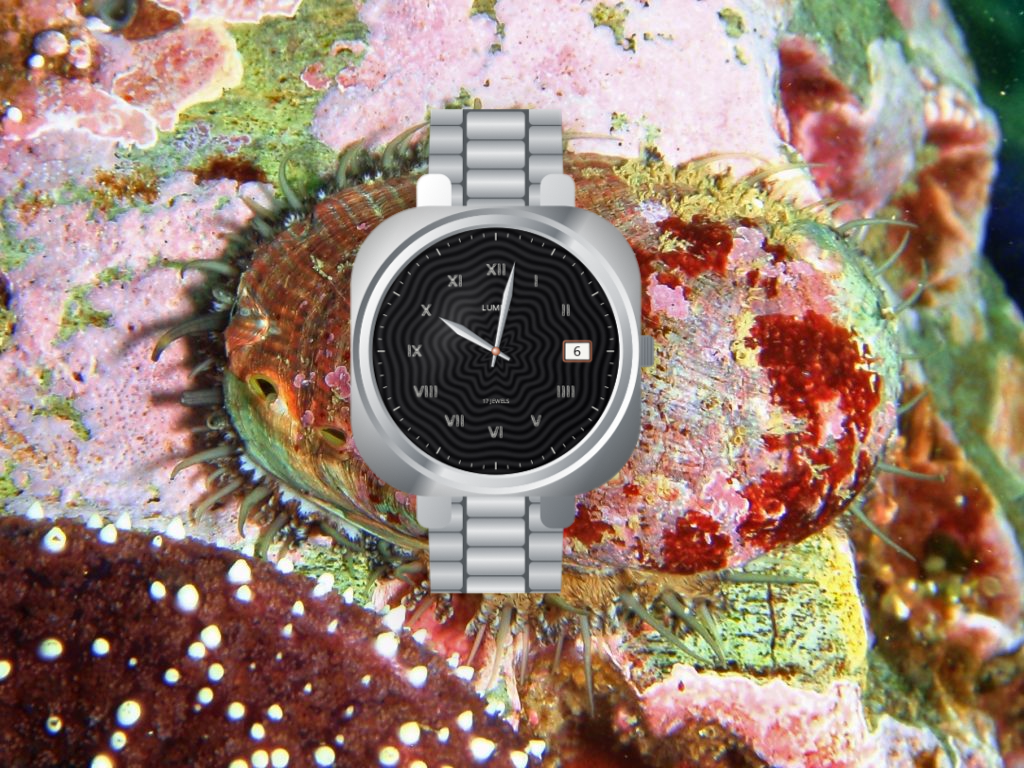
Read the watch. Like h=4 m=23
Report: h=10 m=2
